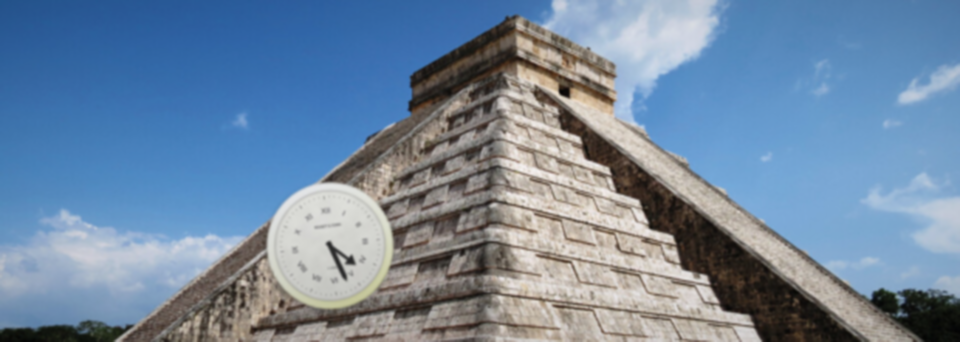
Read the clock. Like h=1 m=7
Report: h=4 m=27
